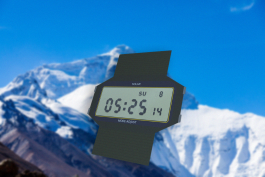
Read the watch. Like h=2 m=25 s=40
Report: h=5 m=25 s=14
